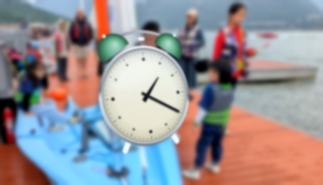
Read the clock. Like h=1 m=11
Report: h=1 m=20
